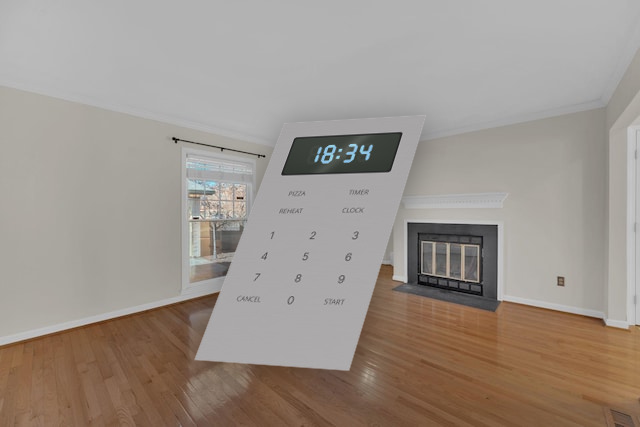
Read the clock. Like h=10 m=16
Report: h=18 m=34
